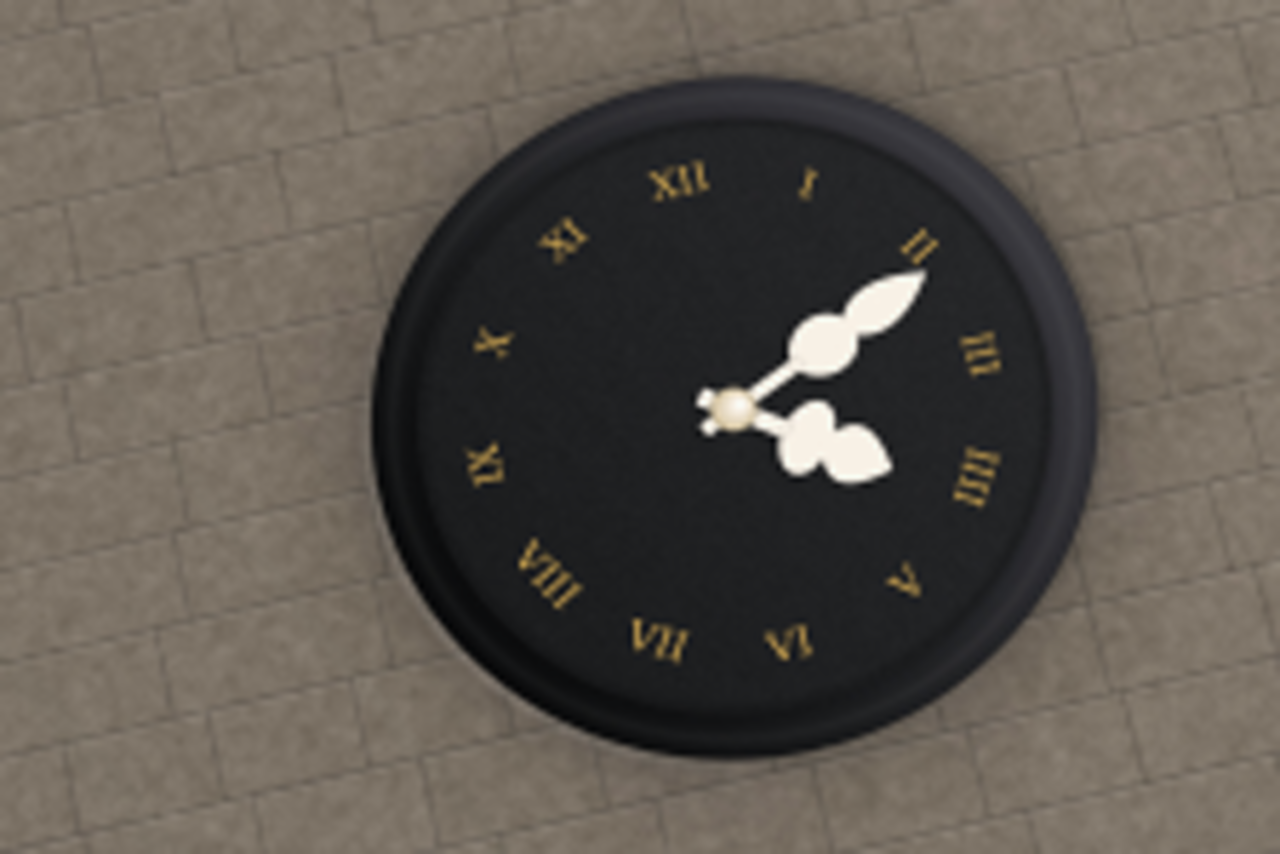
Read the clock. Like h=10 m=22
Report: h=4 m=11
